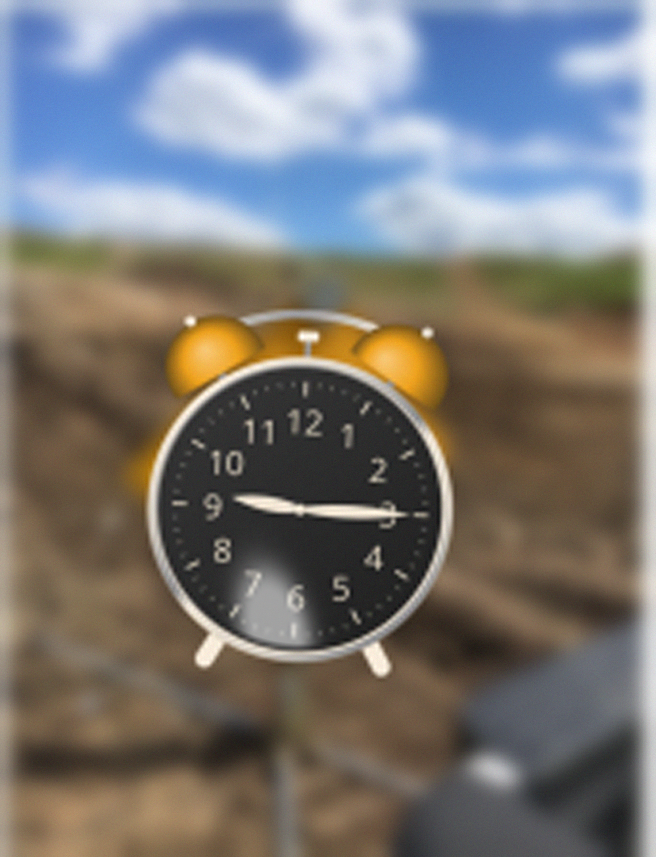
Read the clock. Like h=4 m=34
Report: h=9 m=15
